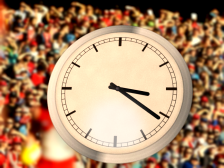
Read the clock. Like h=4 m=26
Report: h=3 m=21
